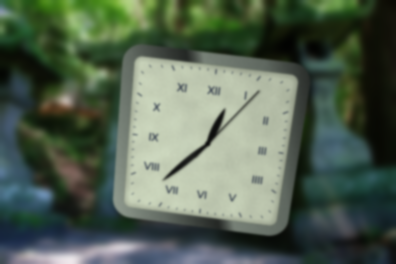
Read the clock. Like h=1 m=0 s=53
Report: h=12 m=37 s=6
